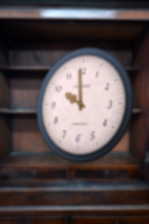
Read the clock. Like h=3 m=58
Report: h=9 m=59
